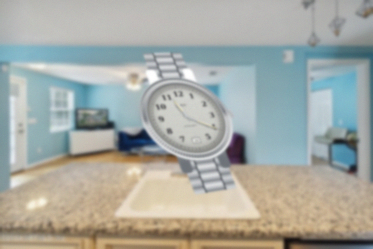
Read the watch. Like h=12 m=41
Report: h=11 m=20
